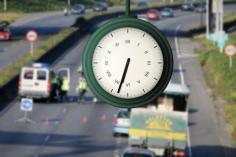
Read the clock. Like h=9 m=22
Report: h=6 m=33
